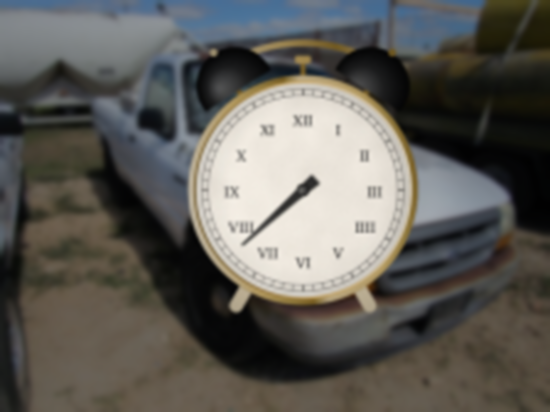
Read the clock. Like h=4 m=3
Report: h=7 m=38
